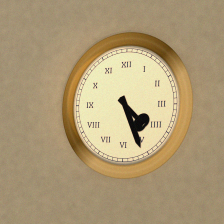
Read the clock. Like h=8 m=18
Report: h=4 m=26
